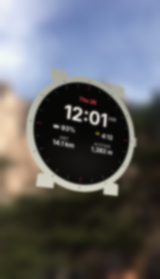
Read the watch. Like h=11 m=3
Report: h=12 m=1
